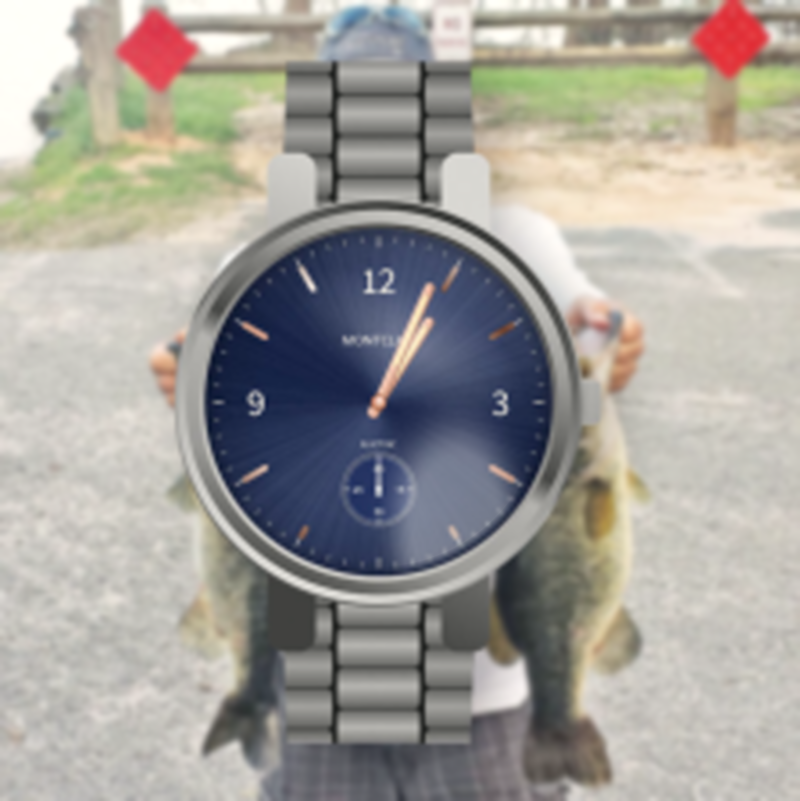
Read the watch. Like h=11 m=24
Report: h=1 m=4
